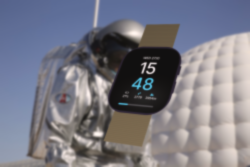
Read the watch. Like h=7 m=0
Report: h=15 m=48
